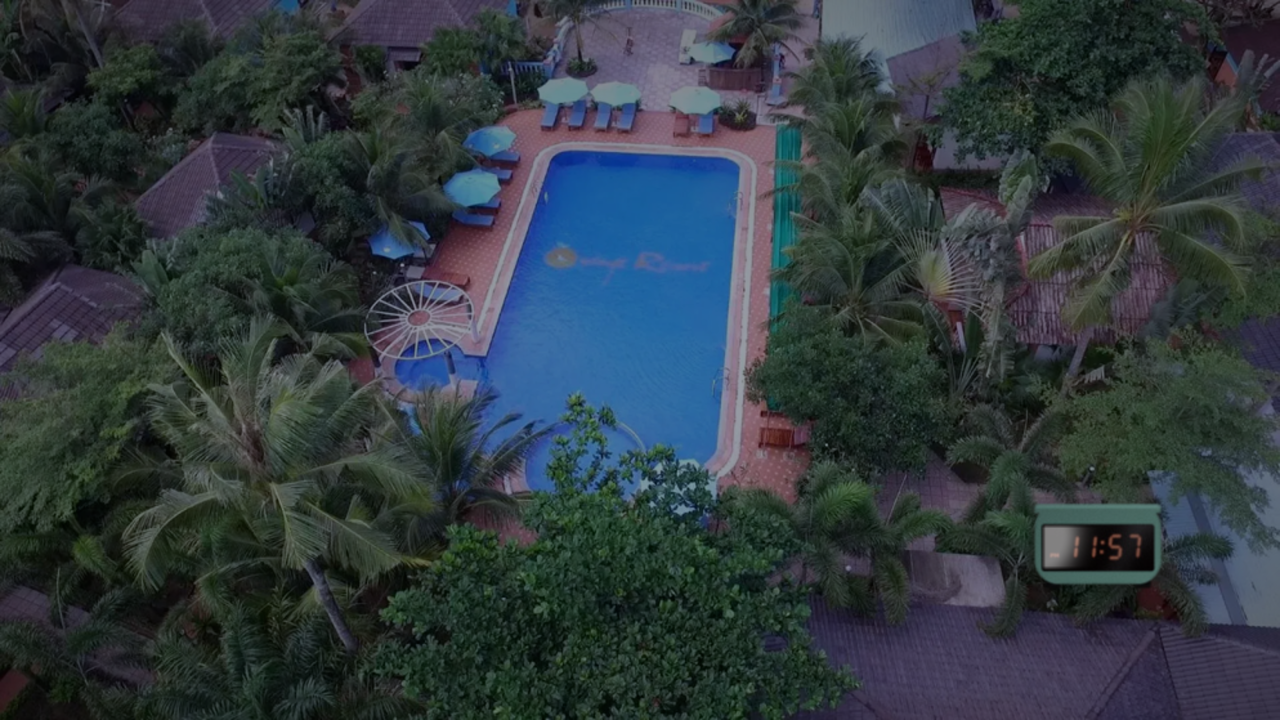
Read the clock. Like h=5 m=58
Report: h=11 m=57
